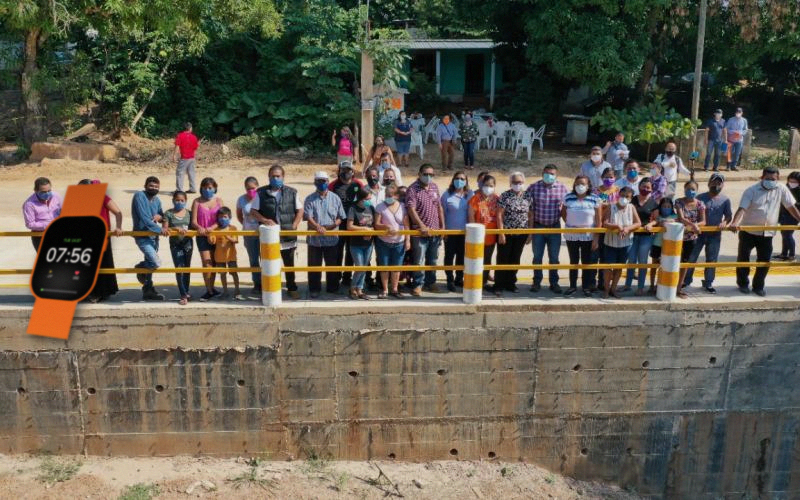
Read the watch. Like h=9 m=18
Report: h=7 m=56
